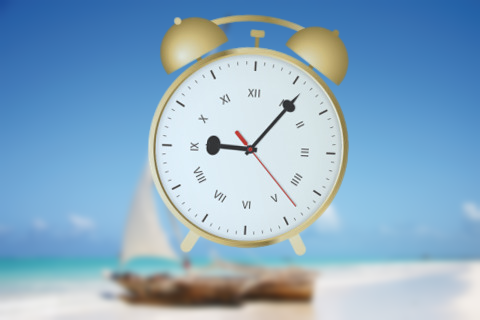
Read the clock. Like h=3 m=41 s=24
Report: h=9 m=6 s=23
